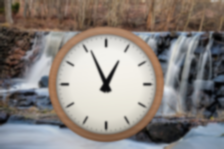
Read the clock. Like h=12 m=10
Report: h=12 m=56
